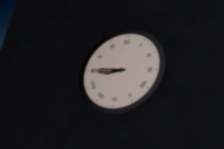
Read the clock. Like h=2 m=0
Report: h=8 m=45
